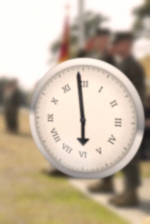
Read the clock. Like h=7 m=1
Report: h=5 m=59
